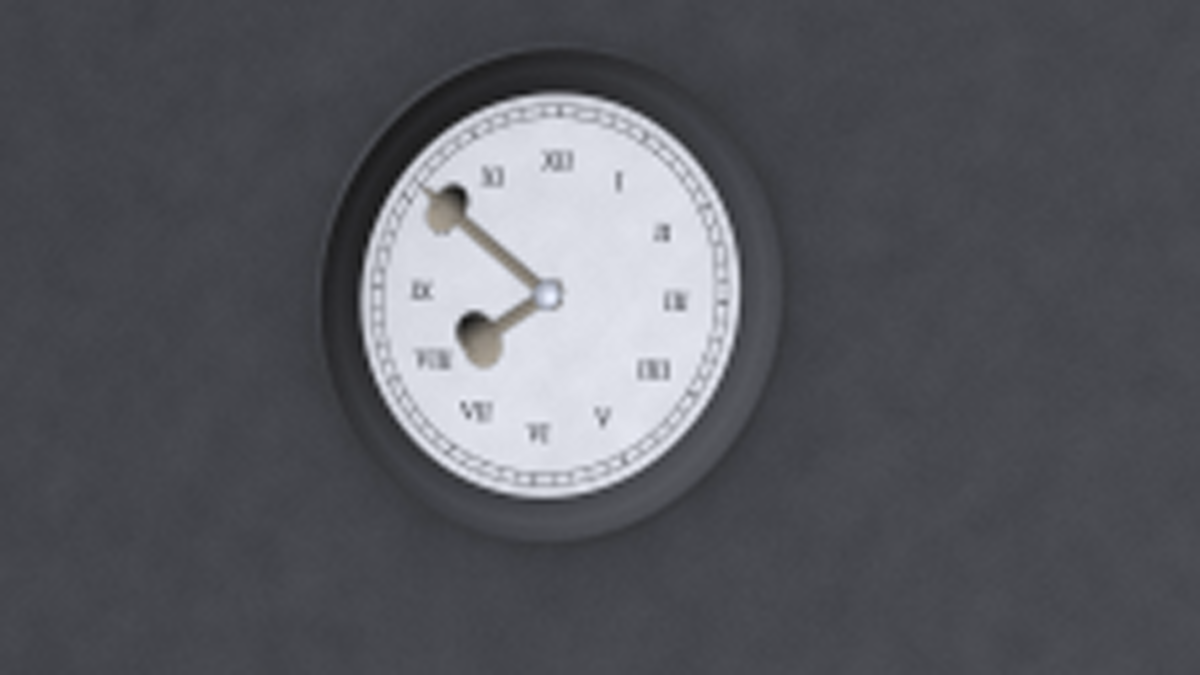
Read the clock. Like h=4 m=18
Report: h=7 m=51
